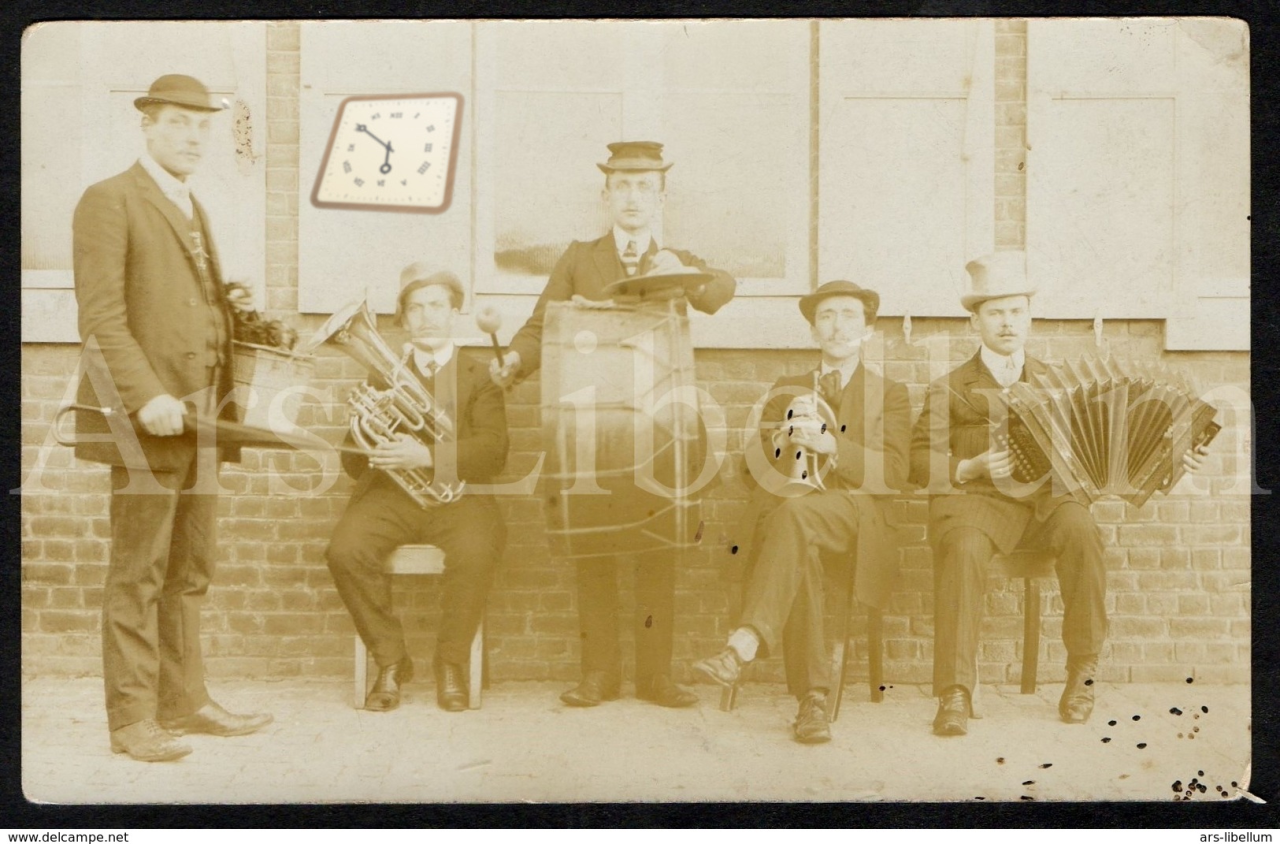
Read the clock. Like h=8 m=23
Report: h=5 m=51
